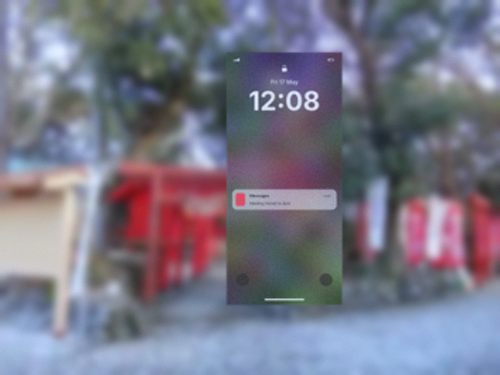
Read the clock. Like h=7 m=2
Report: h=12 m=8
